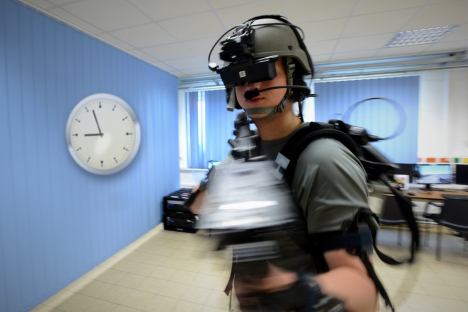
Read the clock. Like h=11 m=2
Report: h=8 m=57
